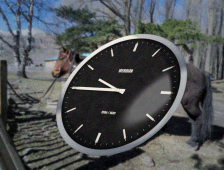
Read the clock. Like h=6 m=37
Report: h=9 m=45
